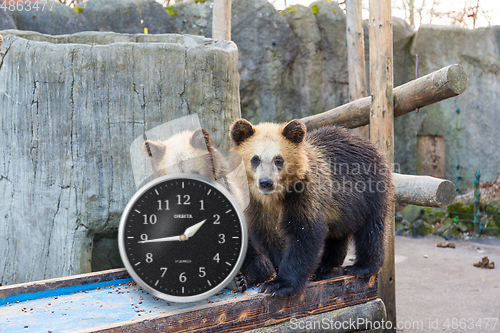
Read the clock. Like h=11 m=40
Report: h=1 m=44
